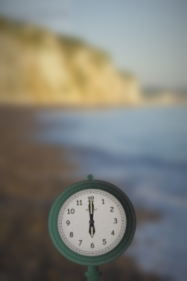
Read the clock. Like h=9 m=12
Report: h=6 m=0
